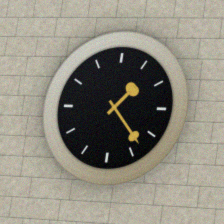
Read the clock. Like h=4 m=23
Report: h=1 m=23
